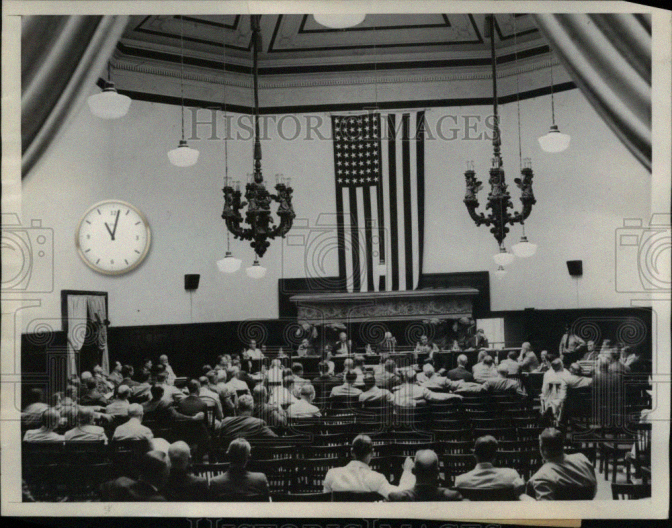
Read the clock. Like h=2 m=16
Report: h=11 m=2
